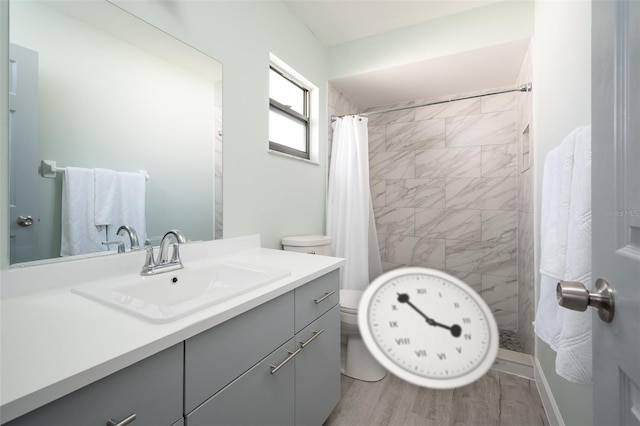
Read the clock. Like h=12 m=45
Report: h=3 m=54
